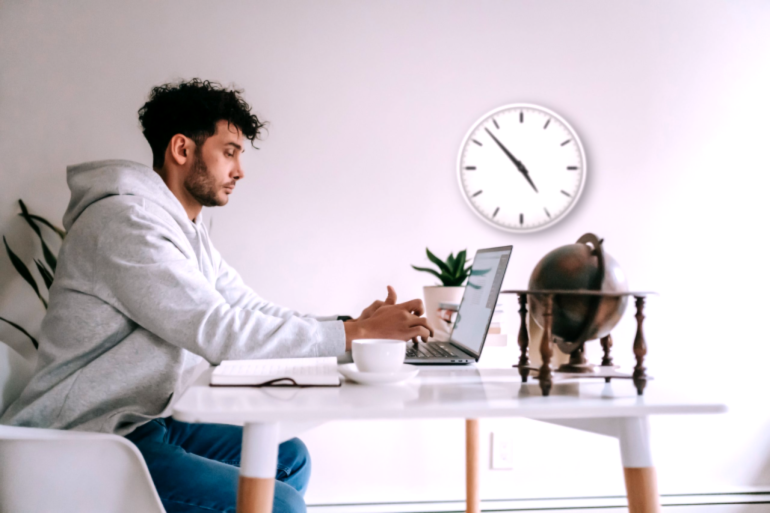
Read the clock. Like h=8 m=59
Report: h=4 m=53
